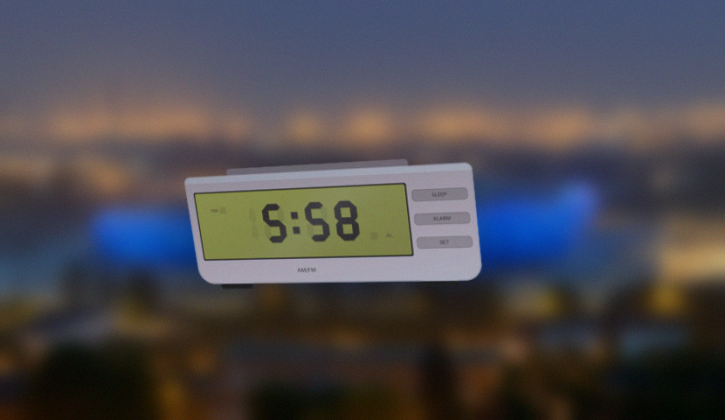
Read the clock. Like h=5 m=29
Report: h=5 m=58
